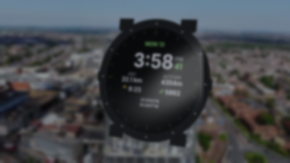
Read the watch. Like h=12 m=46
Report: h=3 m=58
